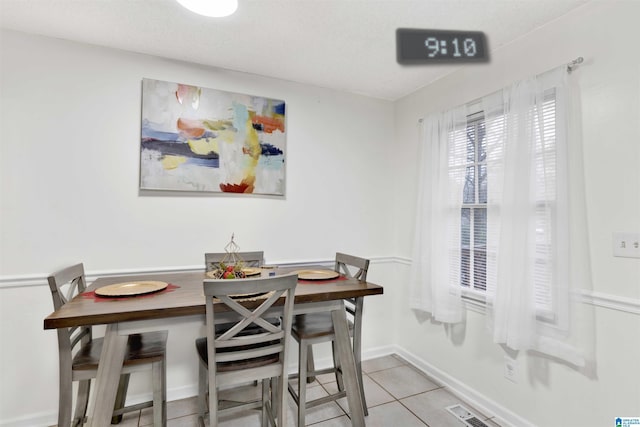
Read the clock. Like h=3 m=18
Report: h=9 m=10
